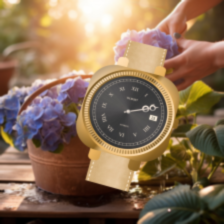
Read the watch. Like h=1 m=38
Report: h=2 m=11
